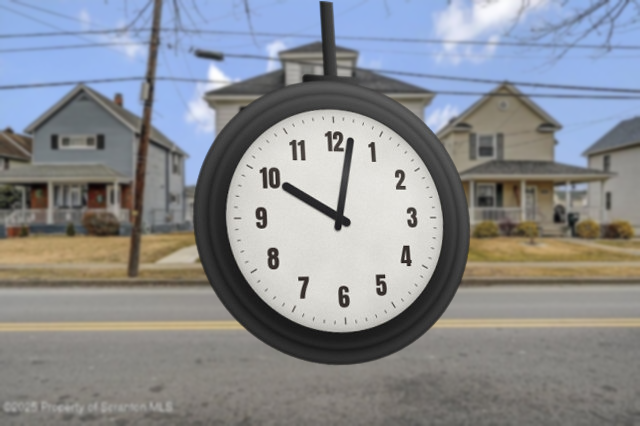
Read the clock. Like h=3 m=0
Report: h=10 m=2
